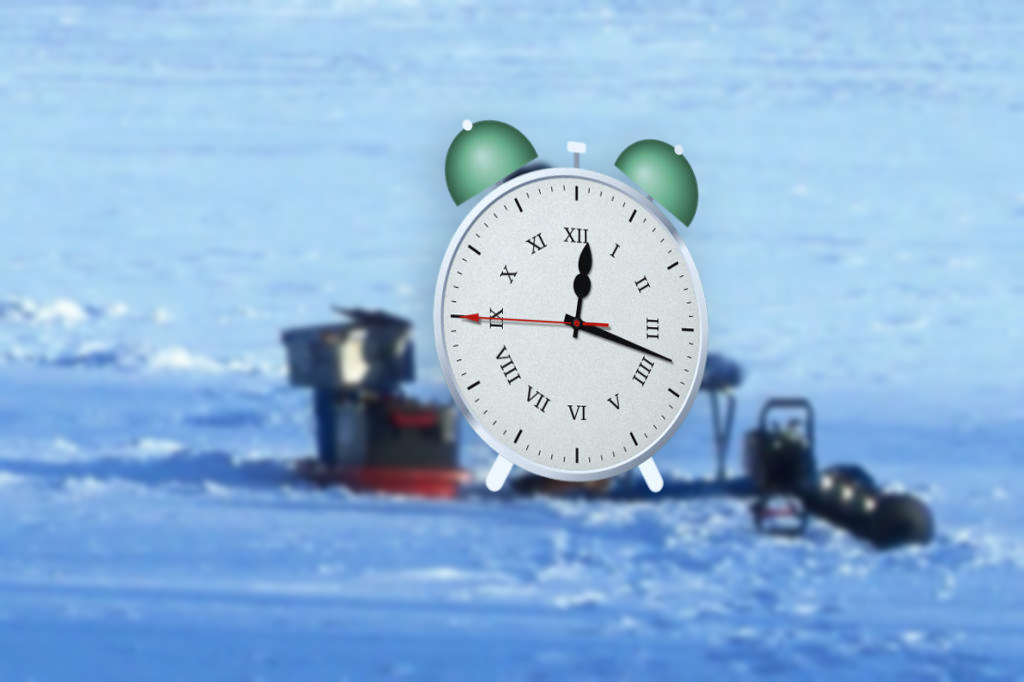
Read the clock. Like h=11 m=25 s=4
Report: h=12 m=17 s=45
